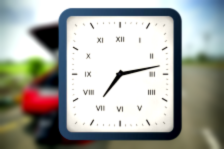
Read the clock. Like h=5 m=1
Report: h=7 m=13
